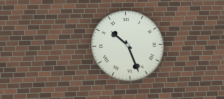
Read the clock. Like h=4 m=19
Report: h=10 m=27
